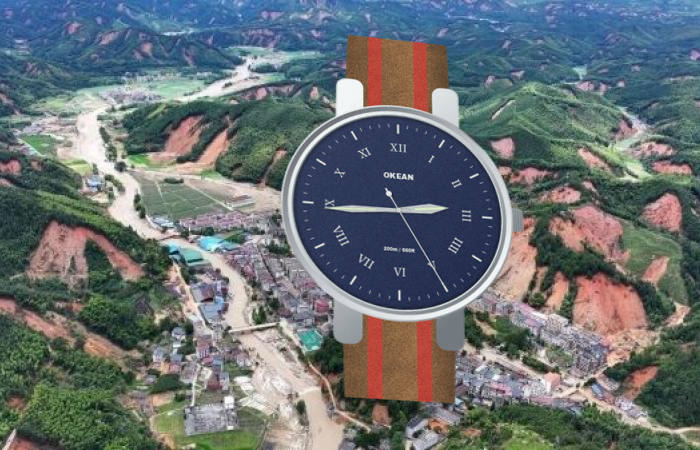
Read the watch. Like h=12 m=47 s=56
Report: h=2 m=44 s=25
